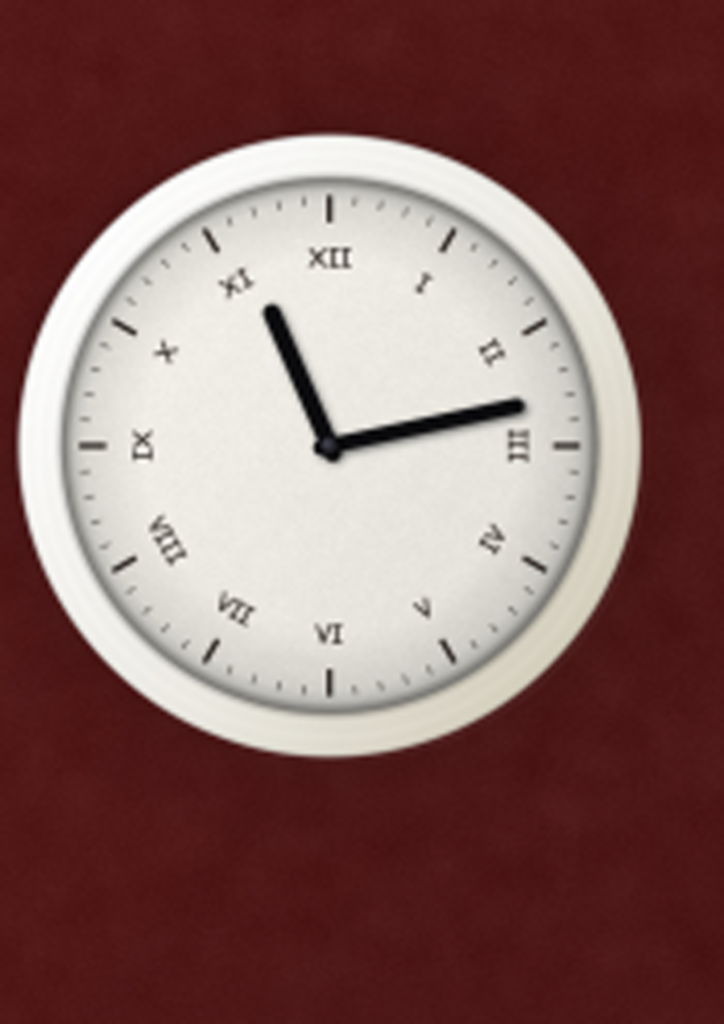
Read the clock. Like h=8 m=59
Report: h=11 m=13
